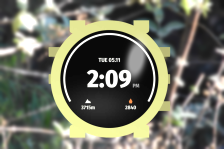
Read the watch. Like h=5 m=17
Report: h=2 m=9
